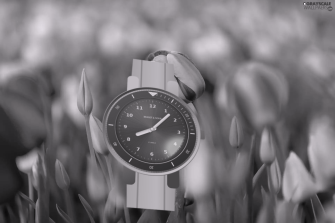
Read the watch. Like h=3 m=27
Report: h=8 m=7
